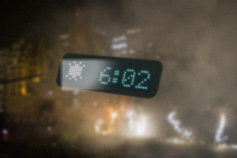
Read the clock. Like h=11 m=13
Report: h=6 m=2
